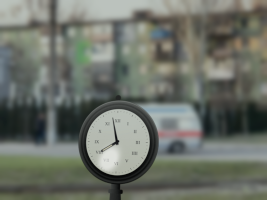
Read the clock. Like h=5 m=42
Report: h=7 m=58
